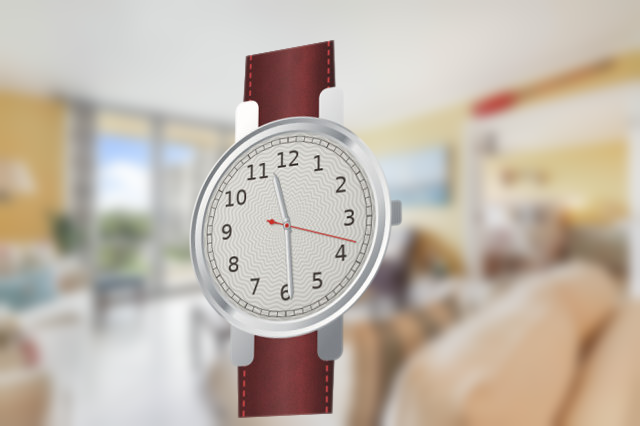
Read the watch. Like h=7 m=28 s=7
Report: h=11 m=29 s=18
